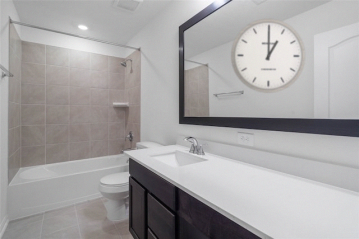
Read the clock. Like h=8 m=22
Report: h=1 m=0
